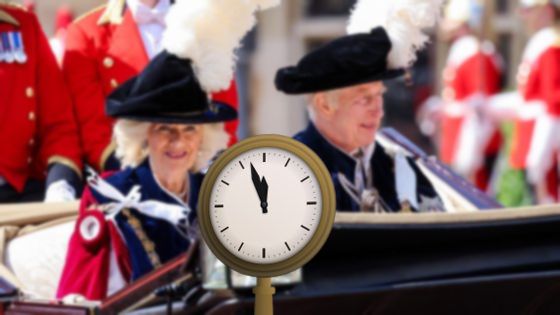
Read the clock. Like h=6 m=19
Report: h=11 m=57
